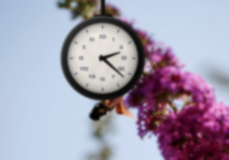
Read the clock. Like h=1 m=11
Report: h=2 m=22
